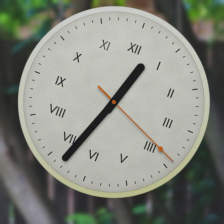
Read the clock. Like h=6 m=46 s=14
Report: h=12 m=33 s=19
